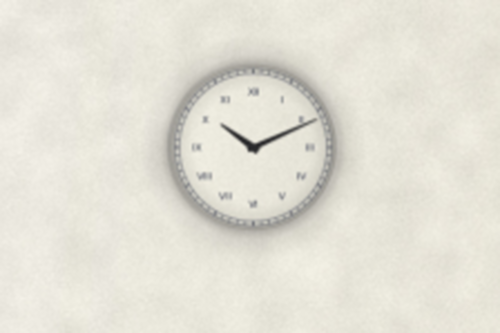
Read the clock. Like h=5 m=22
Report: h=10 m=11
